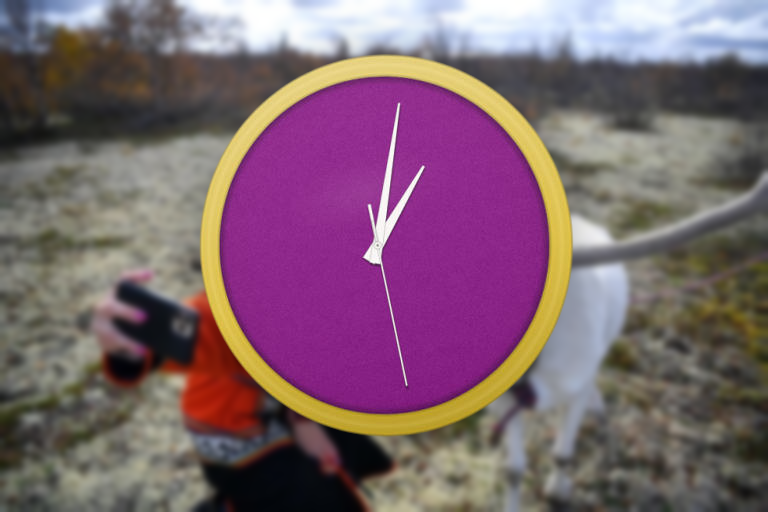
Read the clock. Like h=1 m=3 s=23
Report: h=1 m=1 s=28
